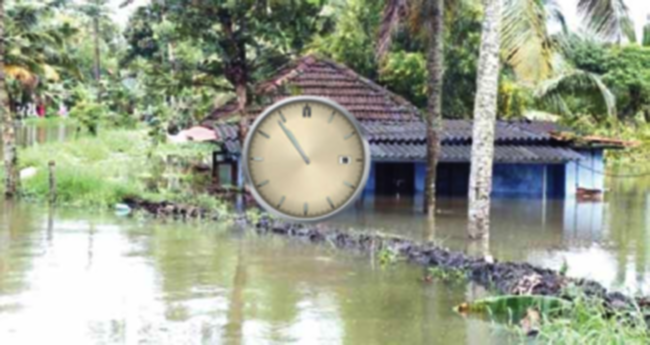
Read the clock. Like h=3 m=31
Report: h=10 m=54
